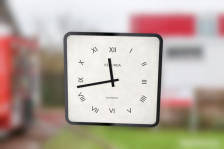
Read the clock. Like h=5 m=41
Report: h=11 m=43
